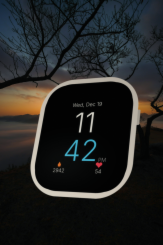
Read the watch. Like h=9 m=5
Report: h=11 m=42
